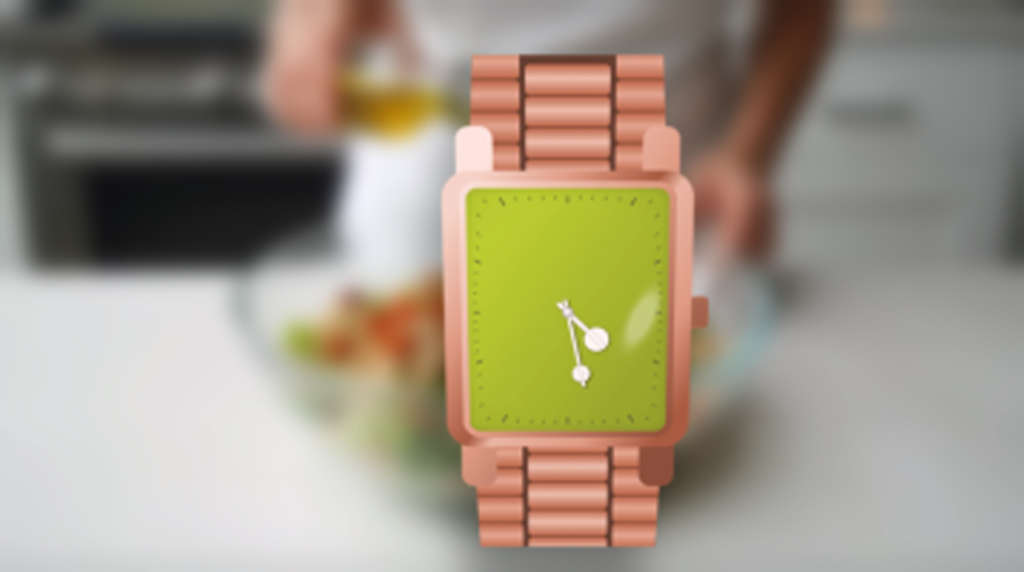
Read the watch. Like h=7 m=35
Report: h=4 m=28
